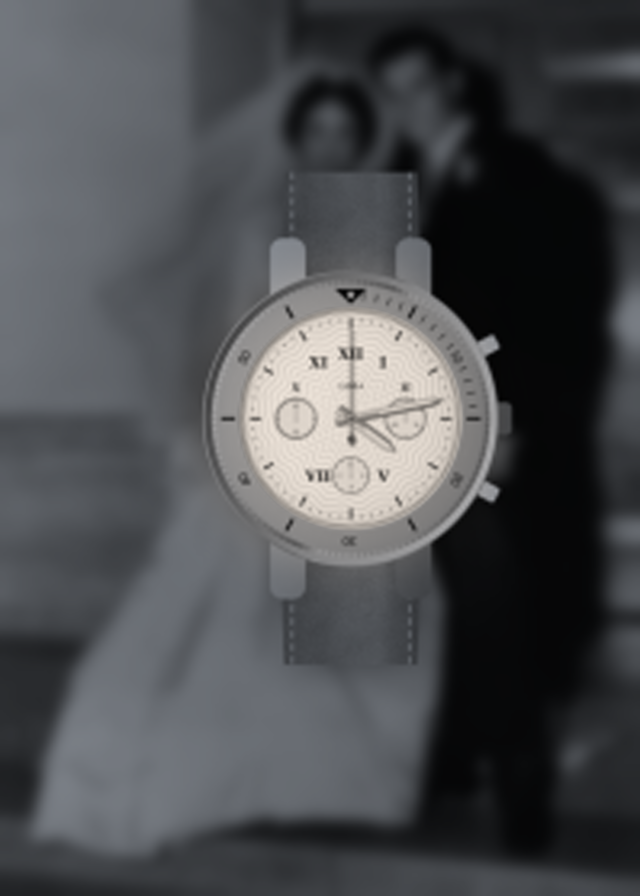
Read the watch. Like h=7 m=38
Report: h=4 m=13
